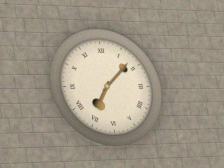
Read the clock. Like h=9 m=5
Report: h=7 m=8
